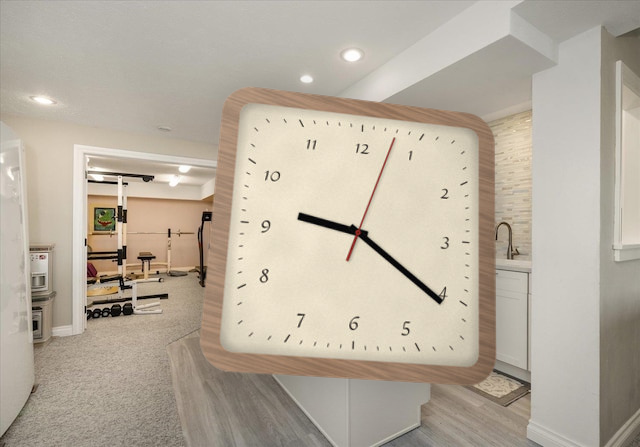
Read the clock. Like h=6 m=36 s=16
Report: h=9 m=21 s=3
